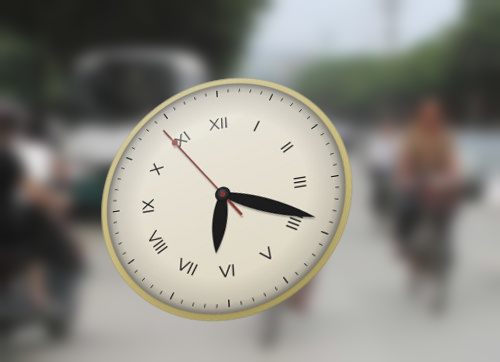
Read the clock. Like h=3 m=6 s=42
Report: h=6 m=18 s=54
